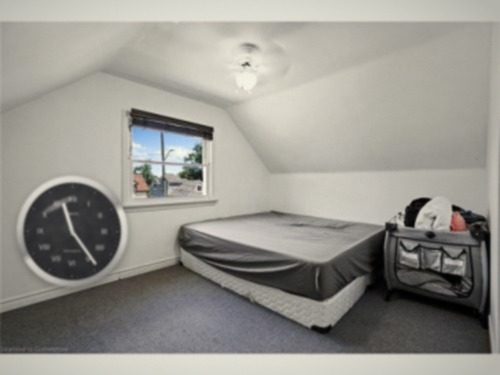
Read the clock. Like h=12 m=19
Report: h=11 m=24
